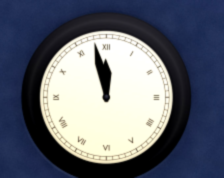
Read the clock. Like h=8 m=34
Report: h=11 m=58
